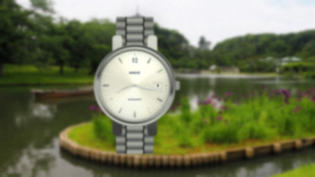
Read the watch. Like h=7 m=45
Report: h=8 m=17
